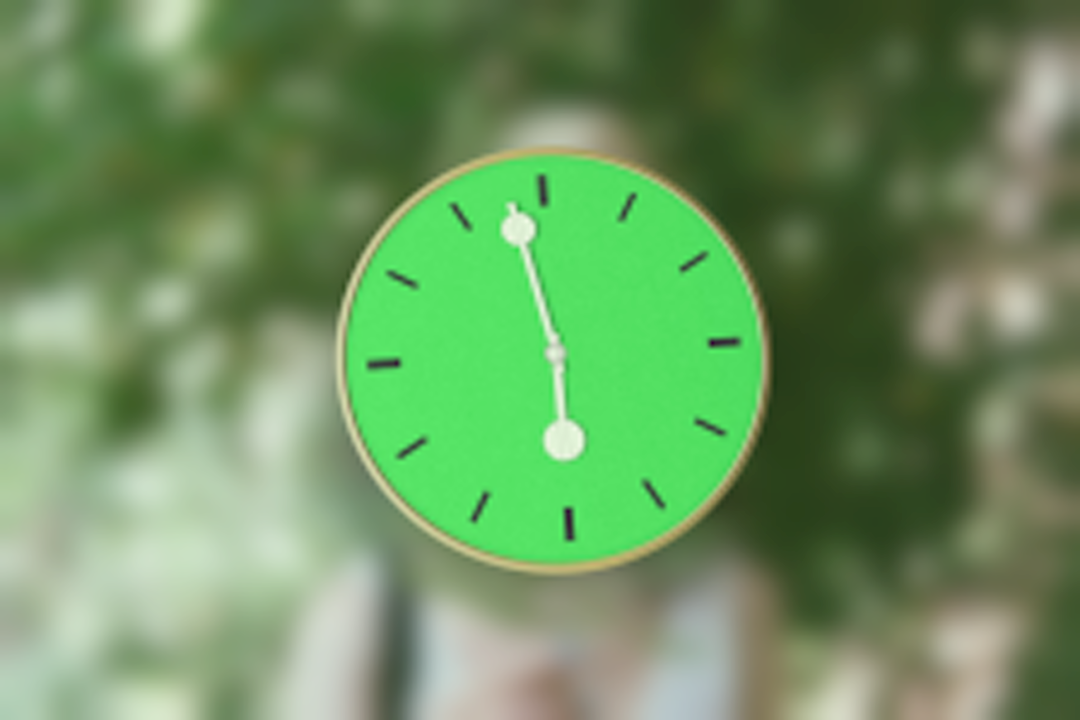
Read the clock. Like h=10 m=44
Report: h=5 m=58
